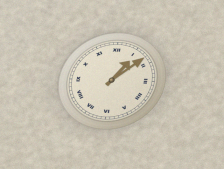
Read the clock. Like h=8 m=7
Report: h=1 m=8
